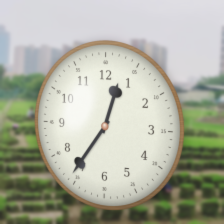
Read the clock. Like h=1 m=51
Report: h=12 m=36
